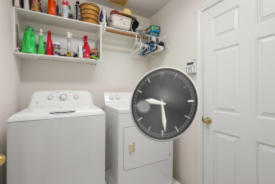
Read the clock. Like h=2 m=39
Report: h=9 m=29
